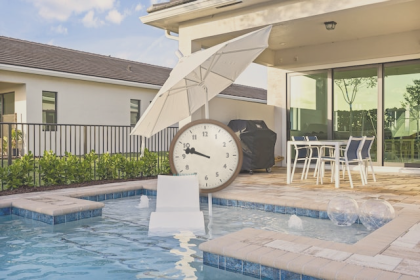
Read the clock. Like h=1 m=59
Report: h=9 m=48
